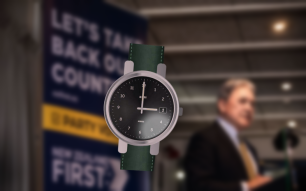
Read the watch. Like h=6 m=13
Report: h=3 m=0
